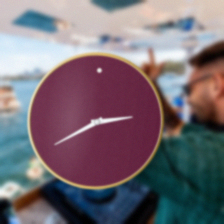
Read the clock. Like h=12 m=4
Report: h=2 m=40
